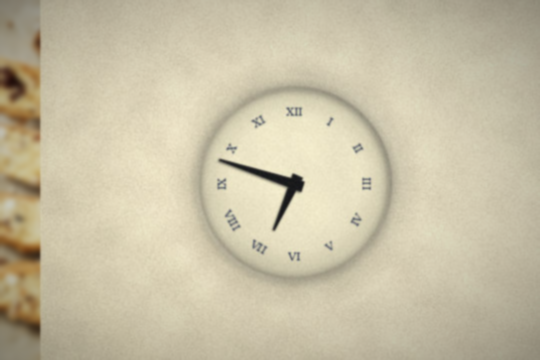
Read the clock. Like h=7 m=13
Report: h=6 m=48
